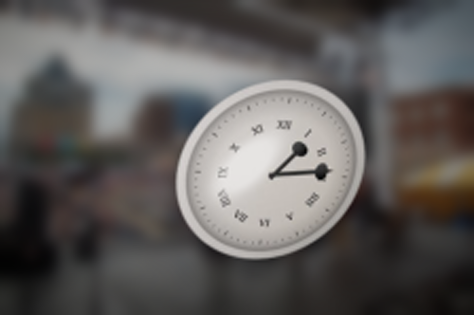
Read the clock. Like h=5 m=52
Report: h=1 m=14
